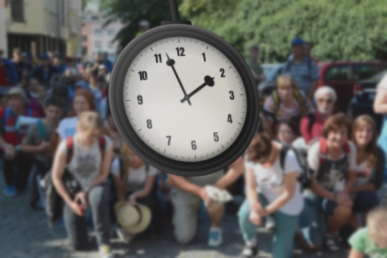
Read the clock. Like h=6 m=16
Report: h=1 m=57
